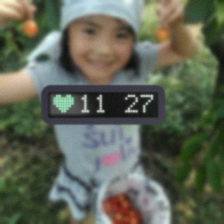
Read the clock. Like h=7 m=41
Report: h=11 m=27
